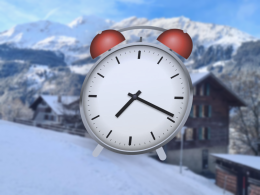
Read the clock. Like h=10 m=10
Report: h=7 m=19
